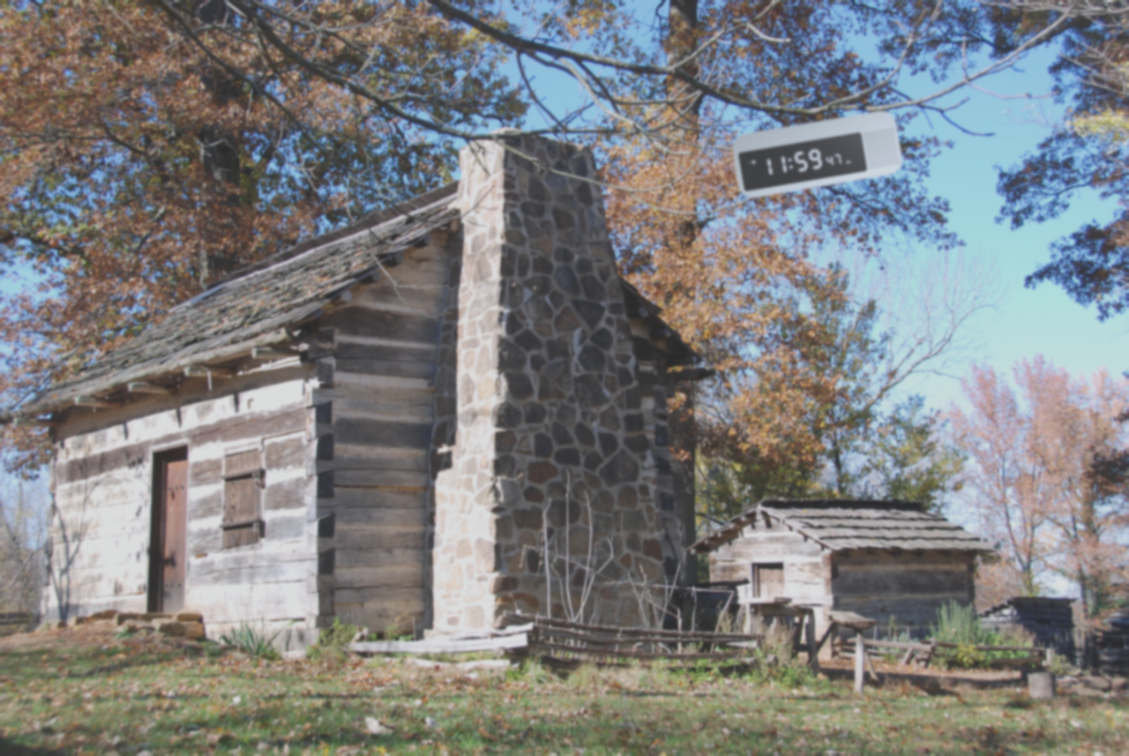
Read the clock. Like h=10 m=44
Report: h=11 m=59
